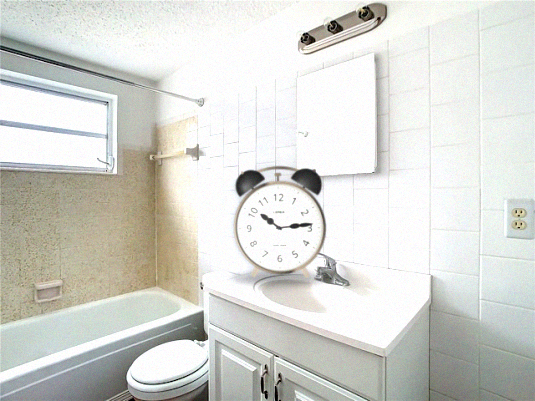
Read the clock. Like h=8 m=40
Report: h=10 m=14
